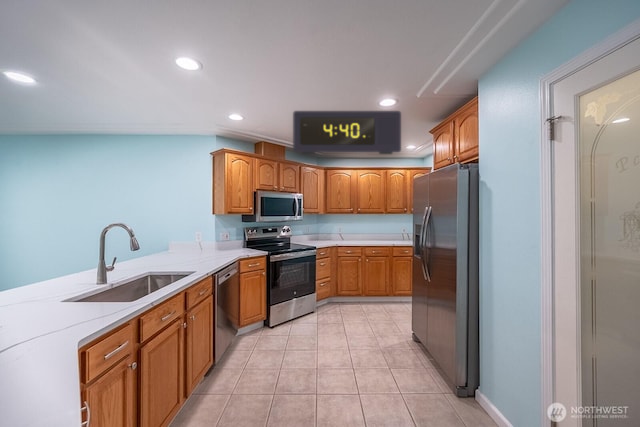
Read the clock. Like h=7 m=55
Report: h=4 m=40
